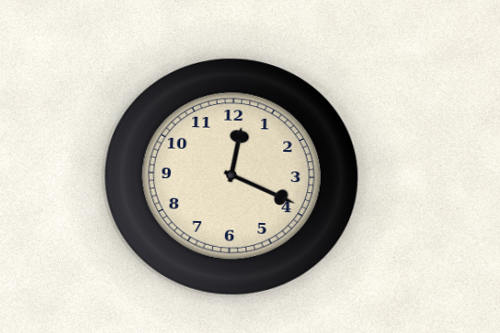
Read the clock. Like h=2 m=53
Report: h=12 m=19
